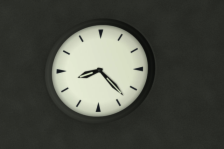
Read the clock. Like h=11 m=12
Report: h=8 m=23
